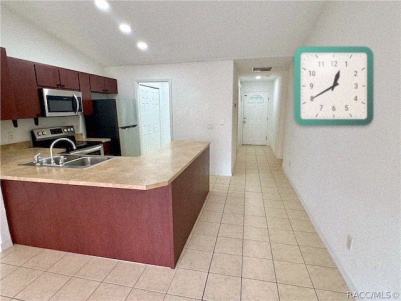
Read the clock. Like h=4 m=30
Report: h=12 m=40
